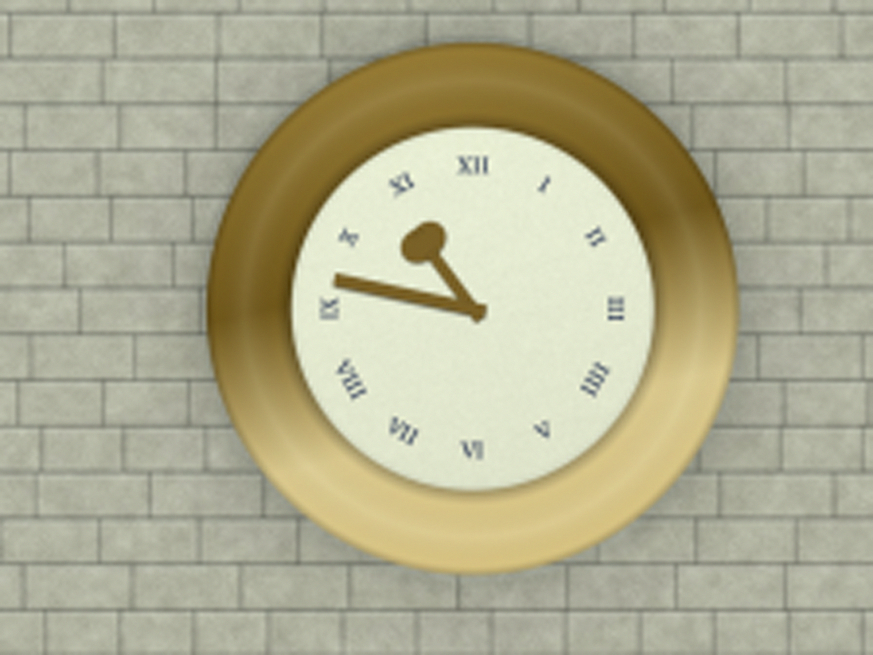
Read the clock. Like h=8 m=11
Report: h=10 m=47
